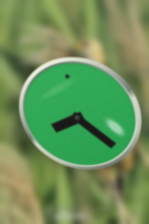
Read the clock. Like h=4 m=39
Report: h=8 m=23
